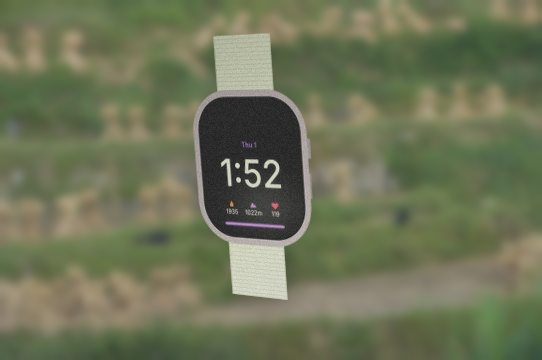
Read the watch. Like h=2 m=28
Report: h=1 m=52
